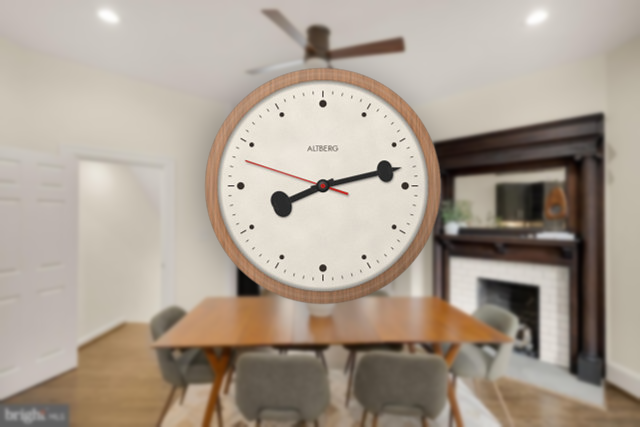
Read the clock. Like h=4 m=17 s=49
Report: h=8 m=12 s=48
